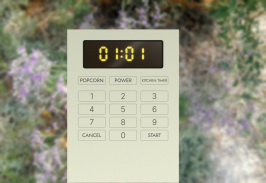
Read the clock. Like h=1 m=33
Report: h=1 m=1
